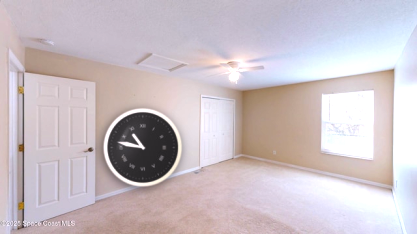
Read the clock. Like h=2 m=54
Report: h=10 m=47
